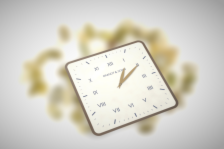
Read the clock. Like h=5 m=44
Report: h=1 m=10
